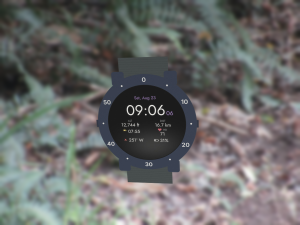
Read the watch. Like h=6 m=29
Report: h=9 m=6
